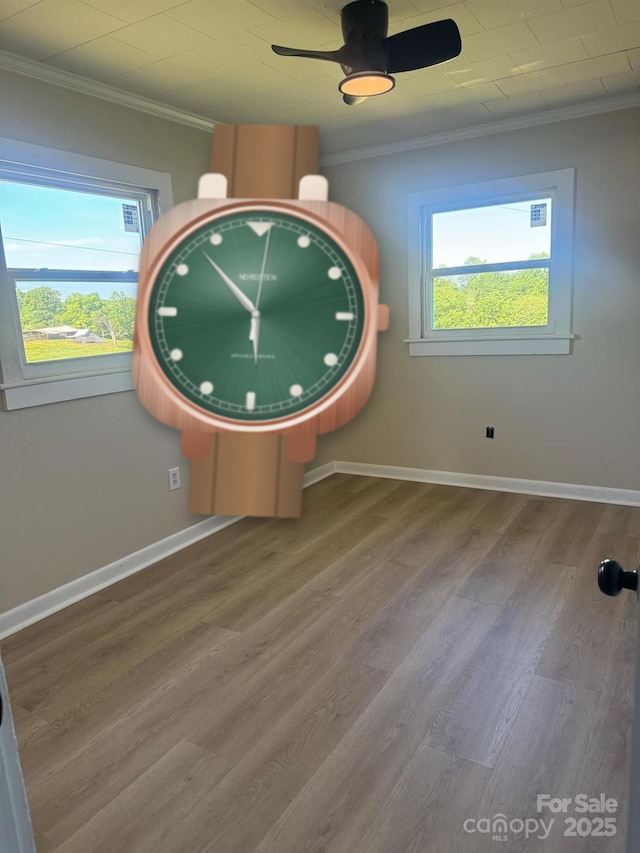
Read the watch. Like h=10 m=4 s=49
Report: h=5 m=53 s=1
